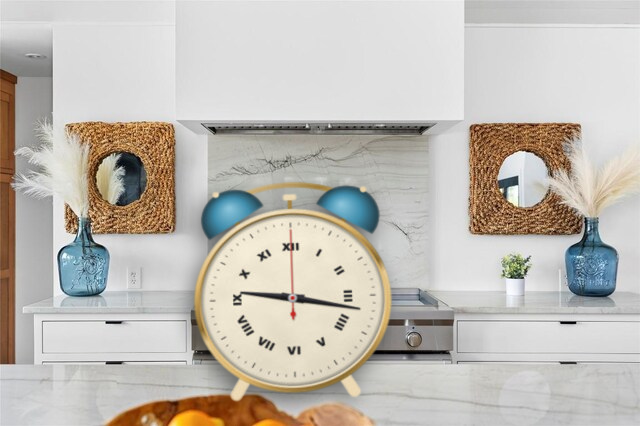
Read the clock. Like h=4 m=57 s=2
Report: h=9 m=17 s=0
